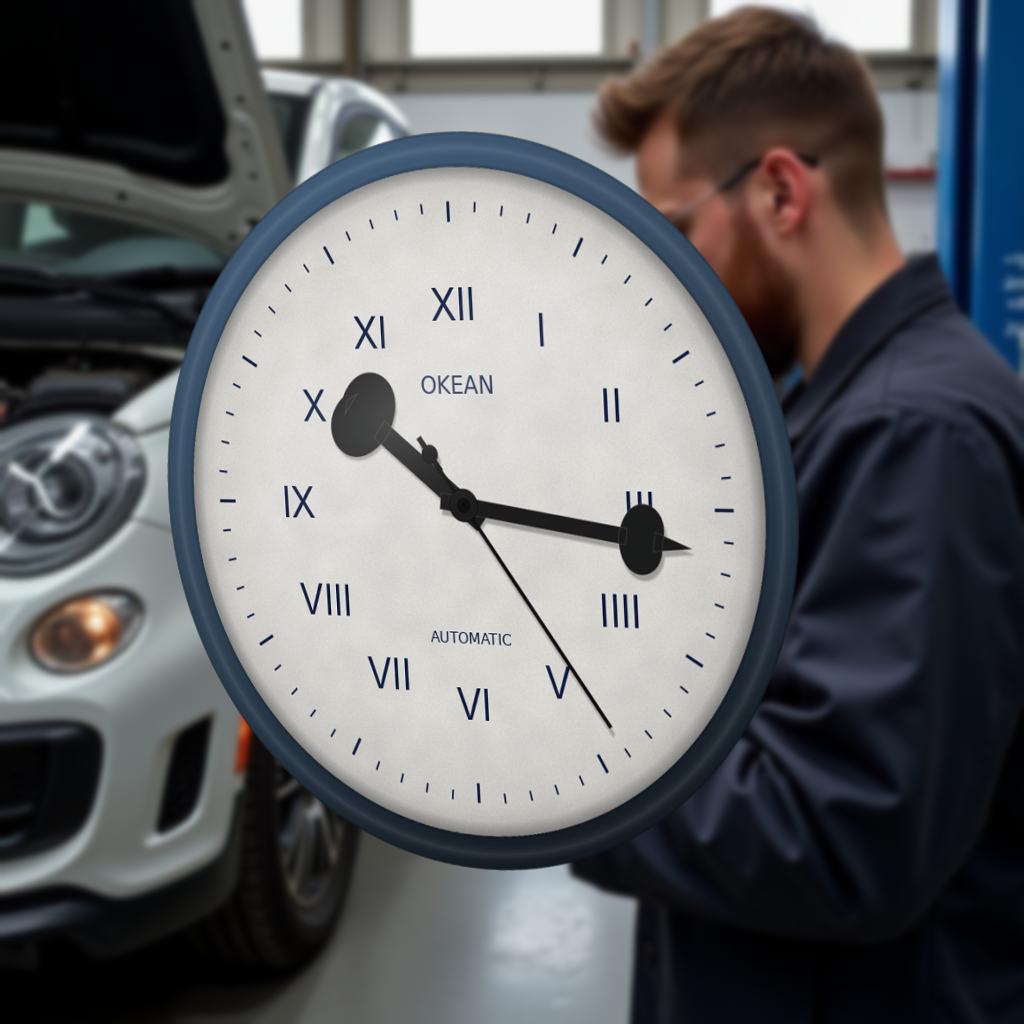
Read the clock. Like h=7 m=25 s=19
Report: h=10 m=16 s=24
